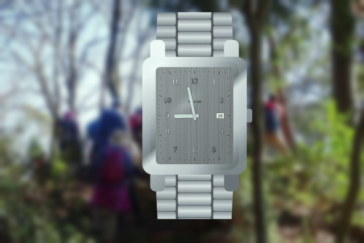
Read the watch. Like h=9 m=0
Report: h=8 m=58
